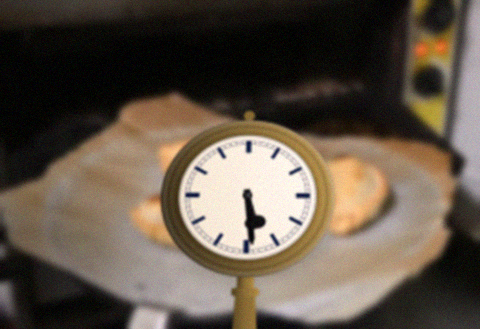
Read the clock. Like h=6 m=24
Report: h=5 m=29
